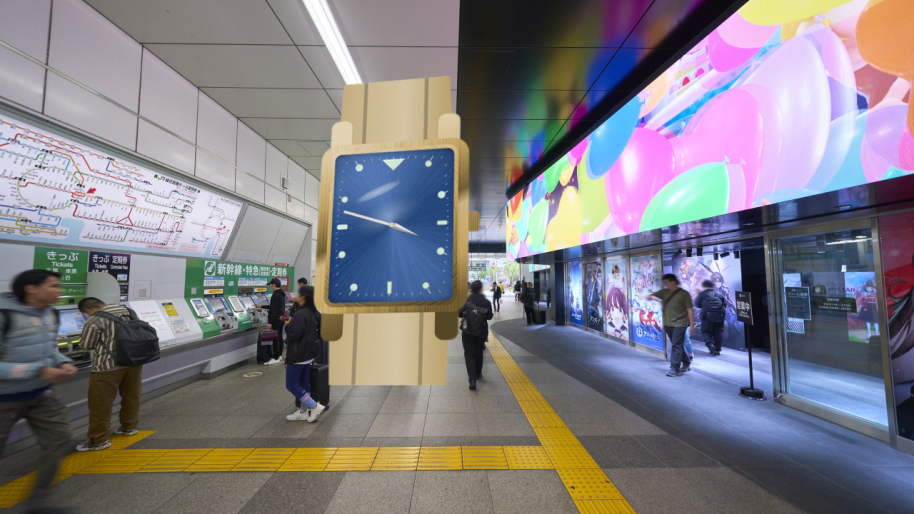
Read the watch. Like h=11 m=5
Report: h=3 m=48
